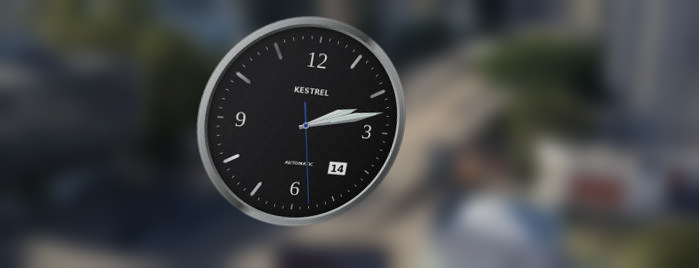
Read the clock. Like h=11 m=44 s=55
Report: h=2 m=12 s=28
